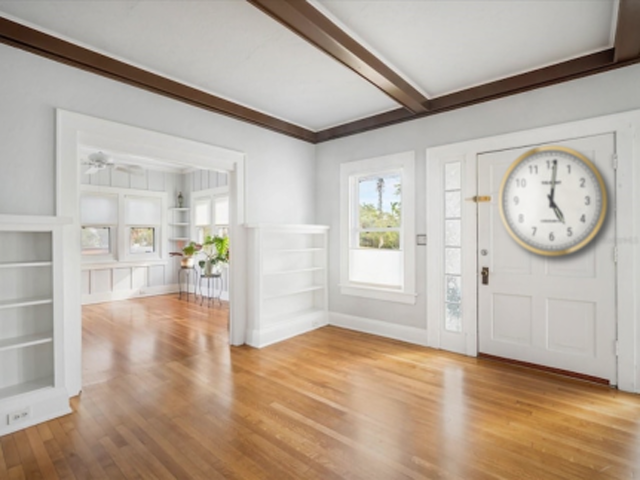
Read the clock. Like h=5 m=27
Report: h=5 m=1
